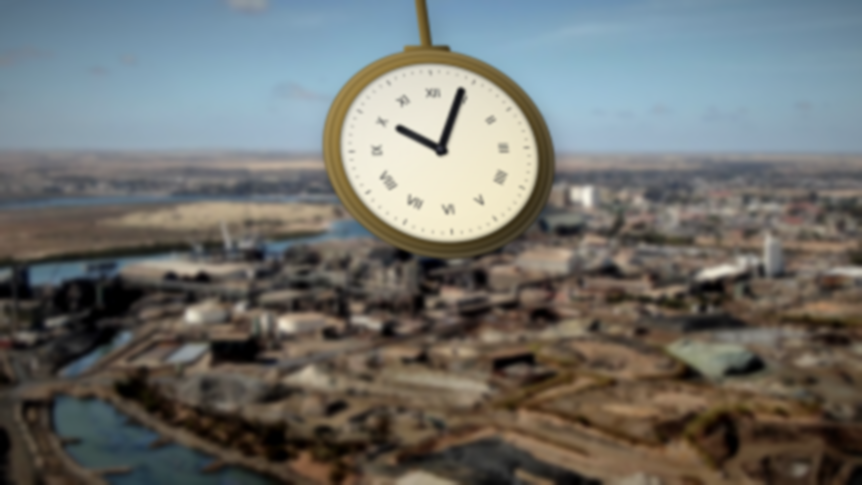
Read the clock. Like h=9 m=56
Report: h=10 m=4
